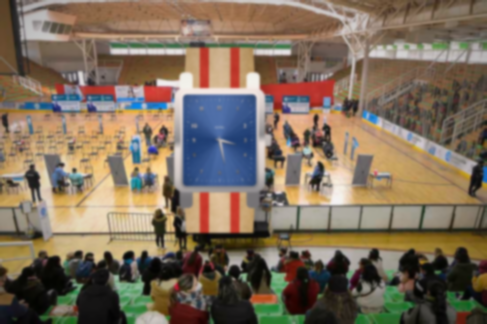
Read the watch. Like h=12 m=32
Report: h=3 m=28
